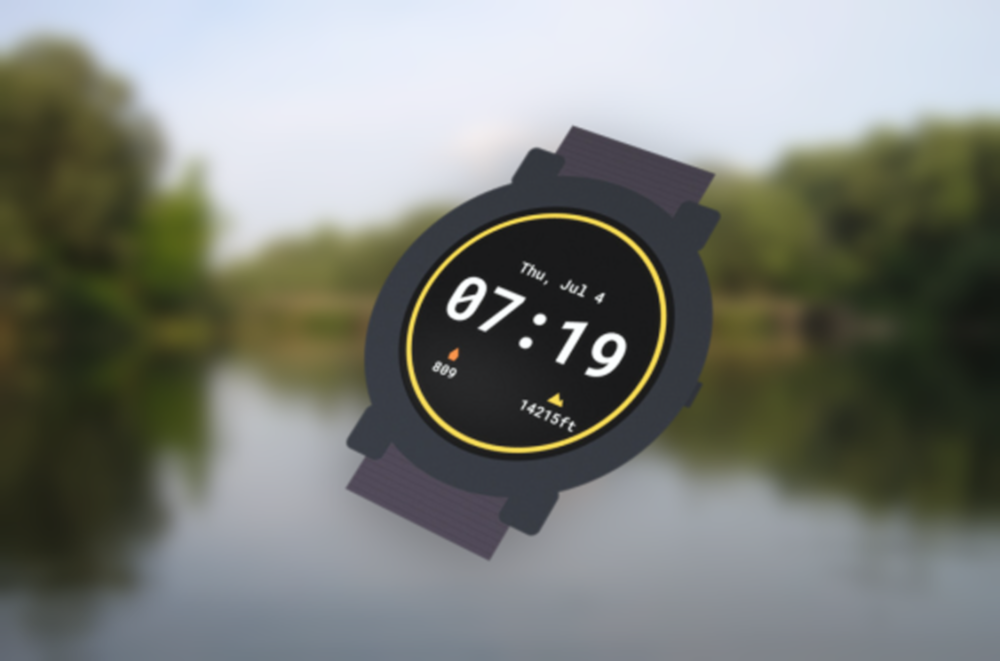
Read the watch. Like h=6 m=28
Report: h=7 m=19
